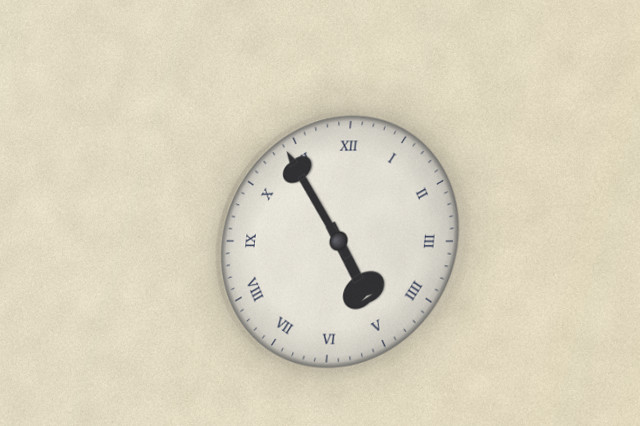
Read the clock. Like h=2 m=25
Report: h=4 m=54
